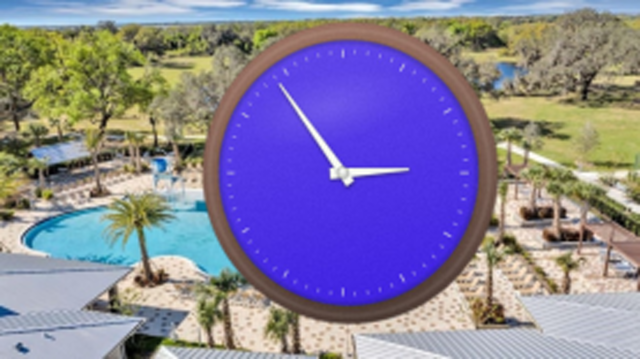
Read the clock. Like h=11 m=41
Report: h=2 m=54
